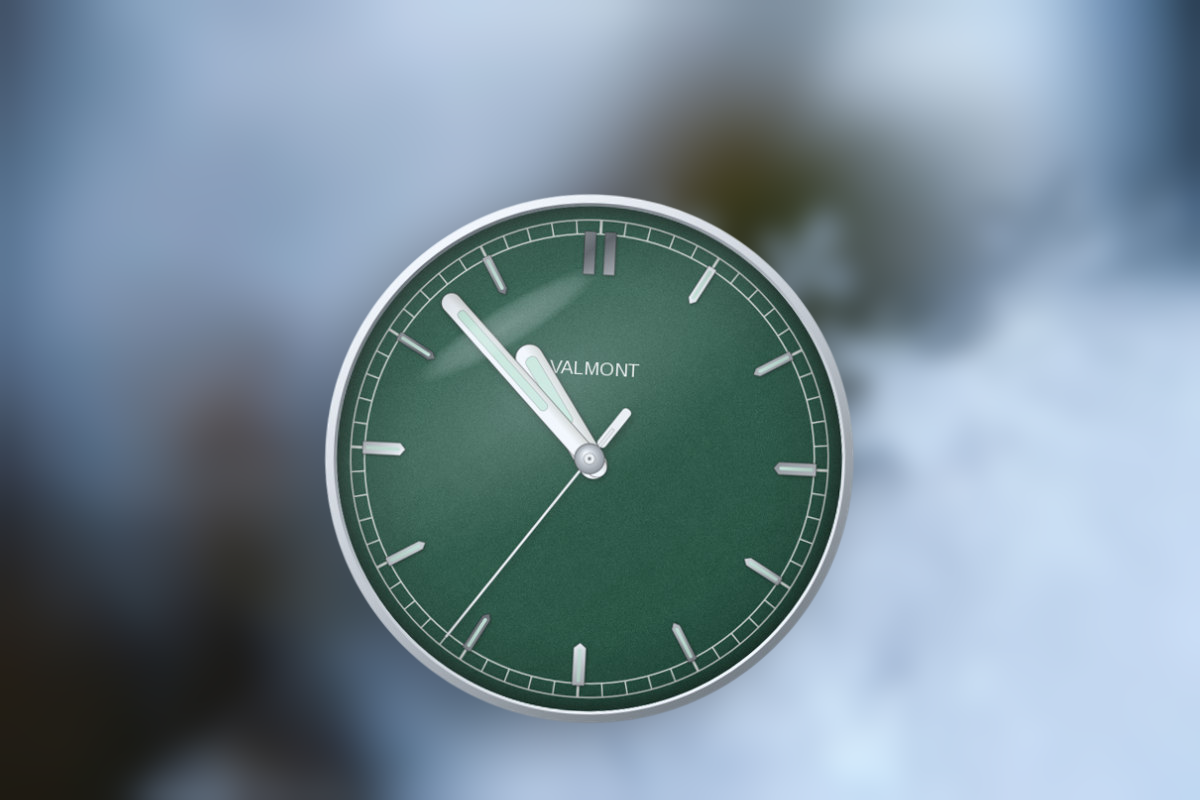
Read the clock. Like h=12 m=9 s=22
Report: h=10 m=52 s=36
